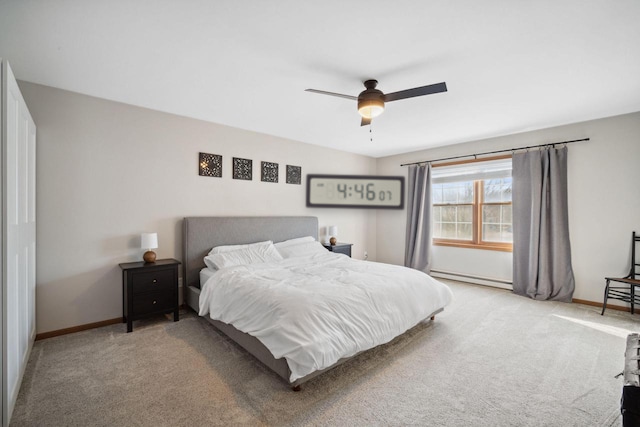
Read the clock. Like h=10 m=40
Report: h=4 m=46
